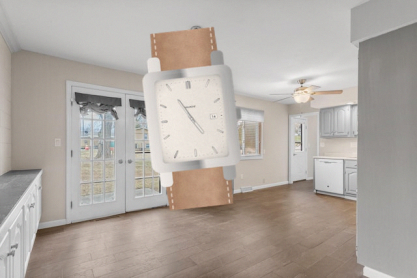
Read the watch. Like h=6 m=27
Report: h=4 m=55
